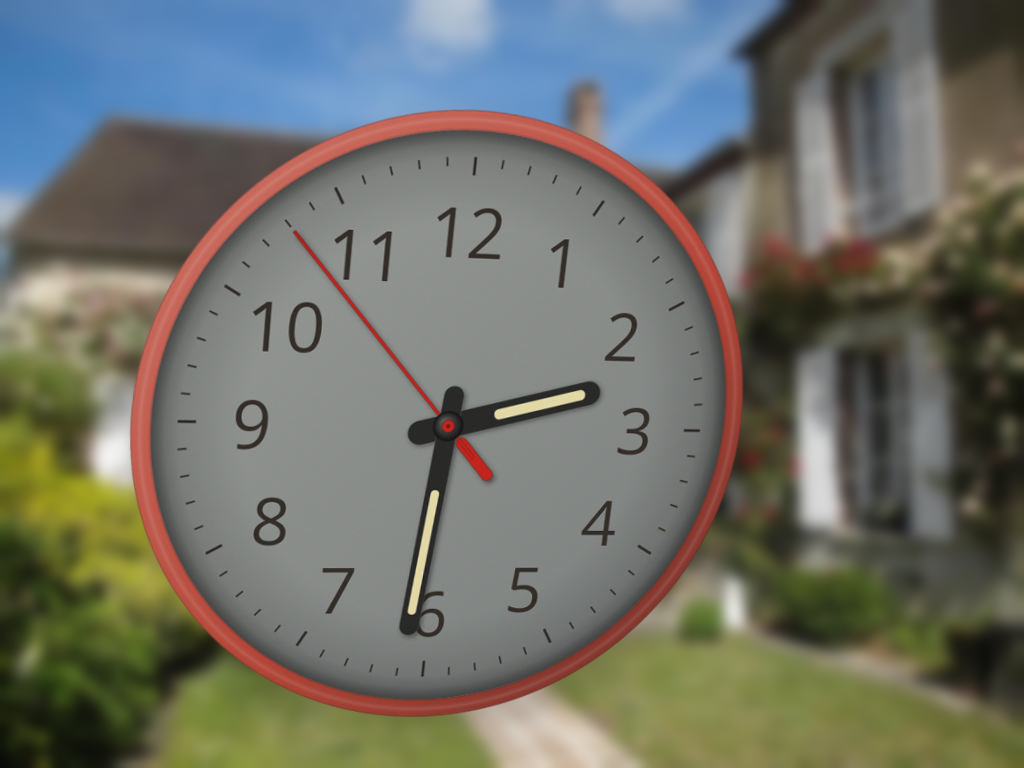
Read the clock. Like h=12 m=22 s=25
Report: h=2 m=30 s=53
